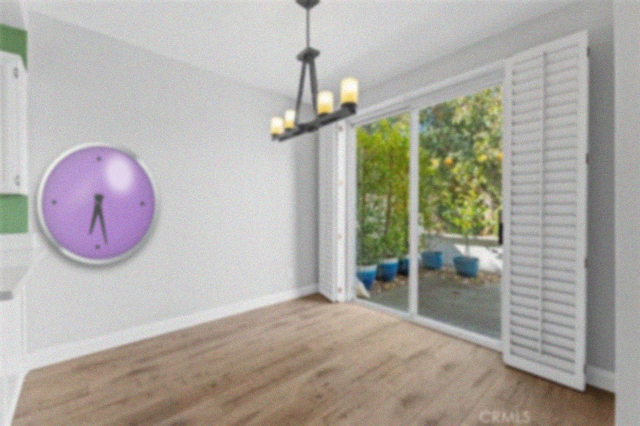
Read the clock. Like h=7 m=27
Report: h=6 m=28
